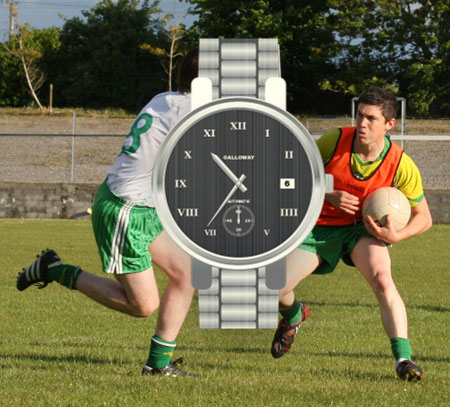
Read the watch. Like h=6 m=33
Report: h=10 m=36
